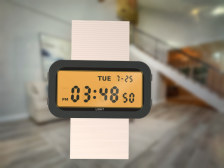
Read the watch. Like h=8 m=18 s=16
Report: h=3 m=48 s=50
